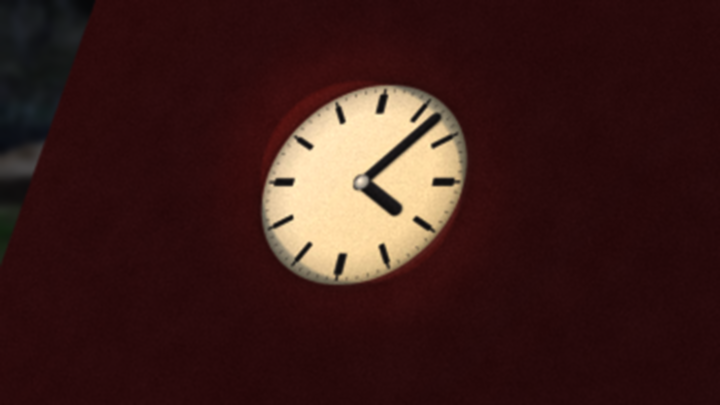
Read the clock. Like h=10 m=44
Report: h=4 m=7
